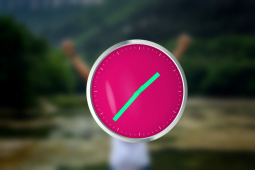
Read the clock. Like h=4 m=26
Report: h=1 m=37
